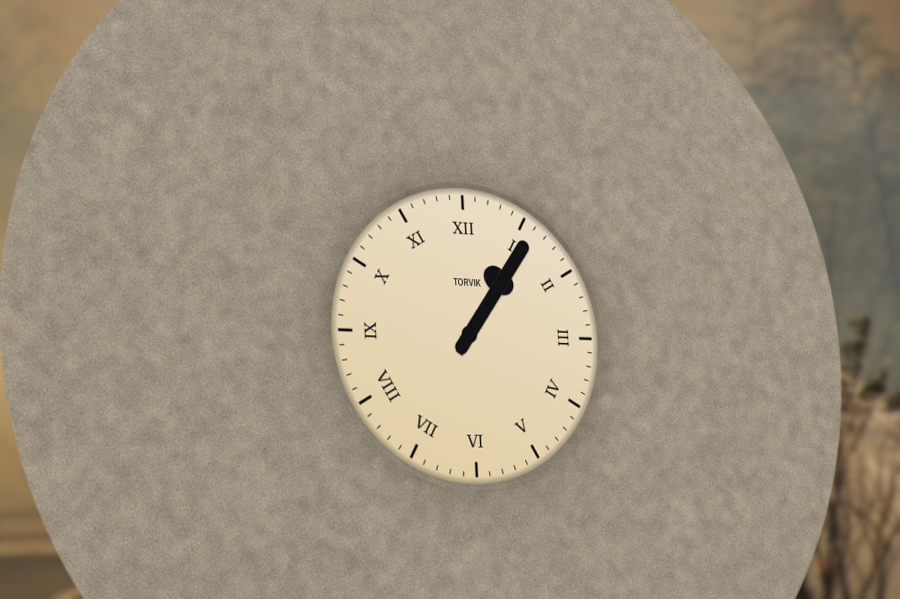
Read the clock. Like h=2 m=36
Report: h=1 m=6
